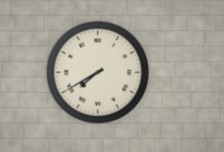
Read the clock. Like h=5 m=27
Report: h=7 m=40
